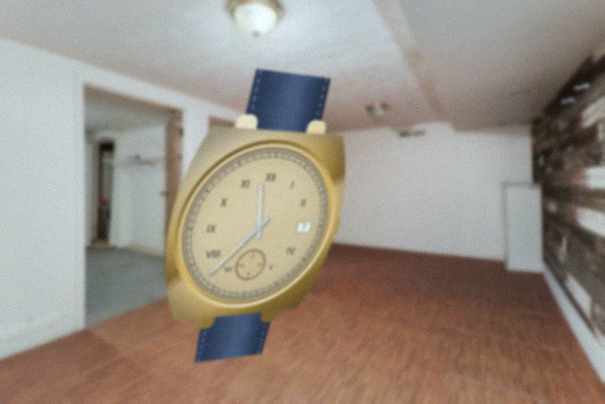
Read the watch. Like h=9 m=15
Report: h=11 m=37
